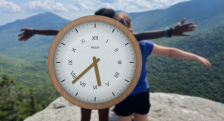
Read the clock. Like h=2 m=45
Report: h=5 m=38
